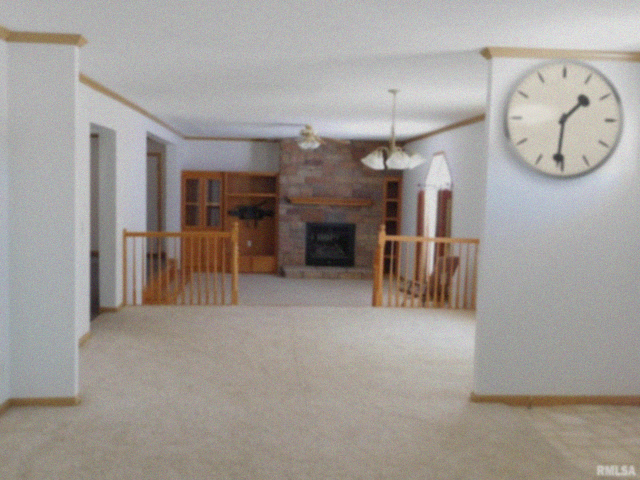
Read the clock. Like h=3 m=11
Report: h=1 m=31
